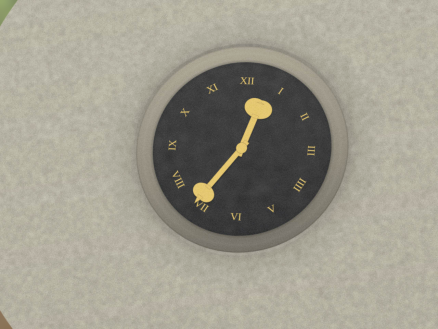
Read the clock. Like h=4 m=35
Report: h=12 m=36
